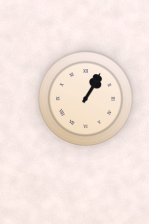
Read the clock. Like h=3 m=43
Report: h=1 m=5
